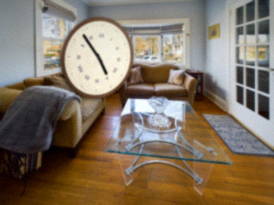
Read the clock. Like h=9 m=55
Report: h=4 m=53
